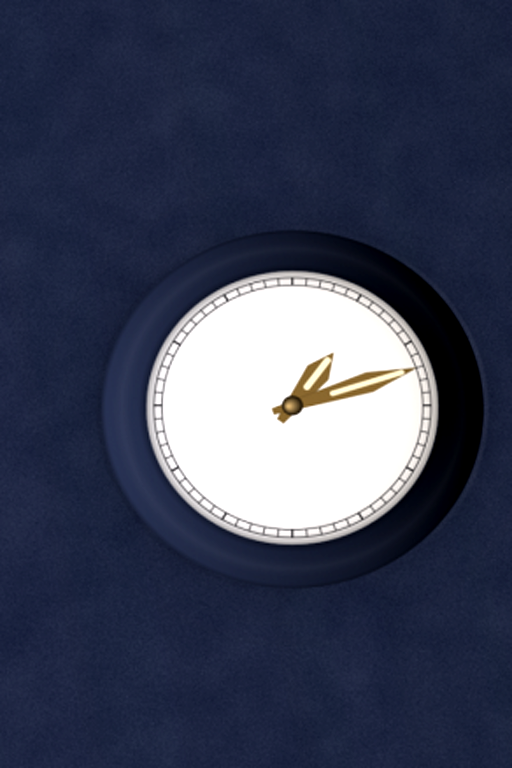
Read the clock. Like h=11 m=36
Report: h=1 m=12
